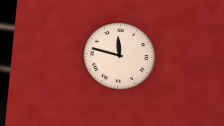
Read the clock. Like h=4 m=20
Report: h=11 m=47
